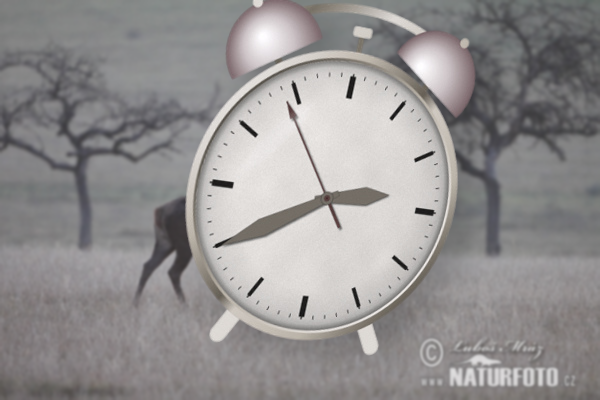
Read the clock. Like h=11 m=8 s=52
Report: h=2 m=39 s=54
